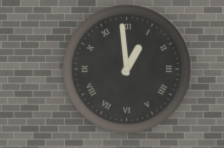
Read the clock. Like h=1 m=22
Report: h=12 m=59
